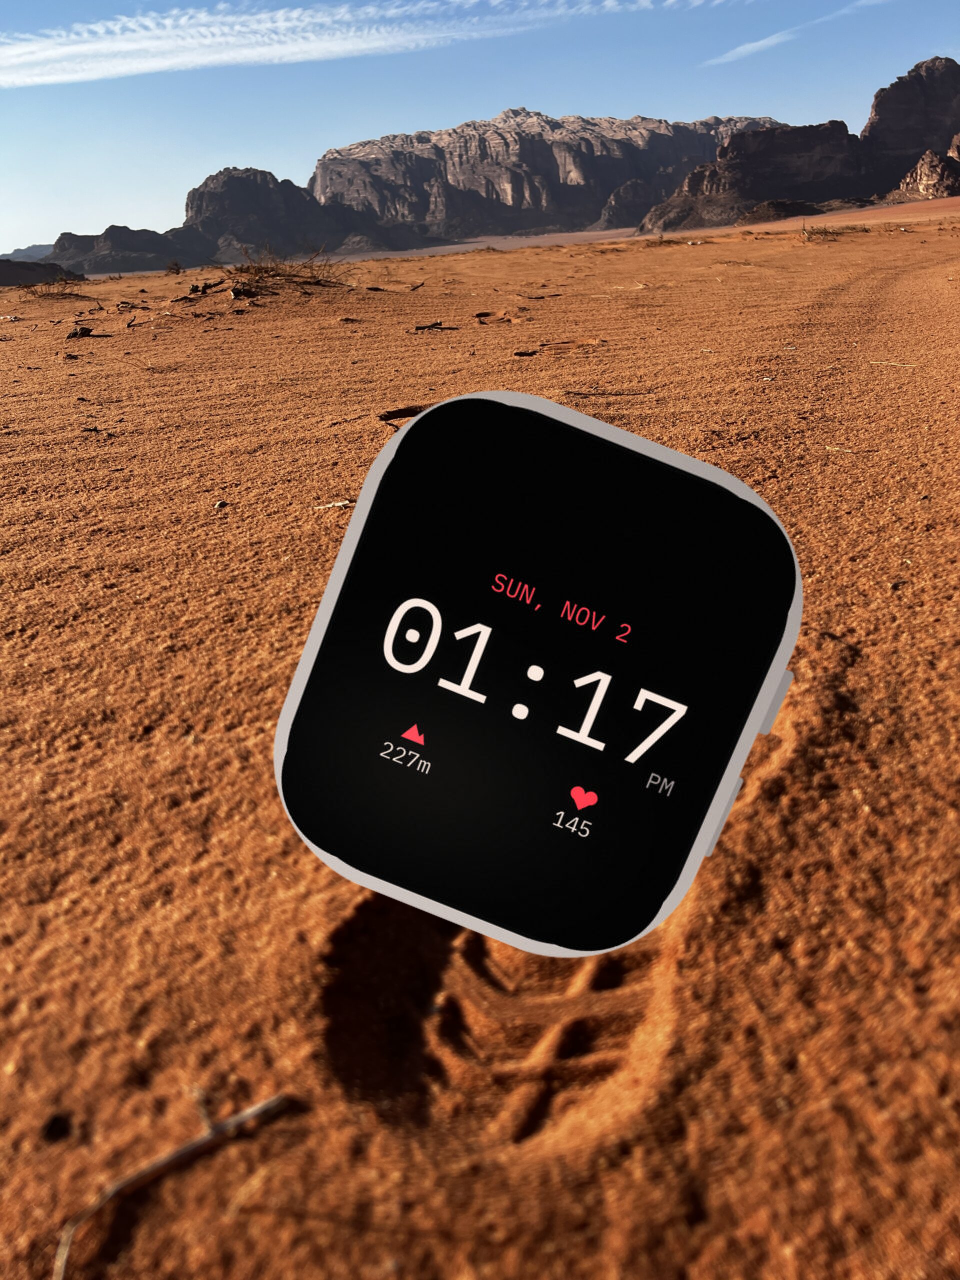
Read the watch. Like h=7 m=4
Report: h=1 m=17
